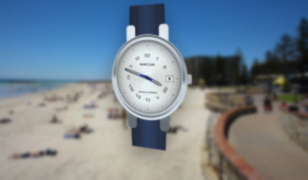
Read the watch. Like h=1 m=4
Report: h=3 m=48
